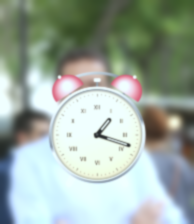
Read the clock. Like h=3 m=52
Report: h=1 m=18
